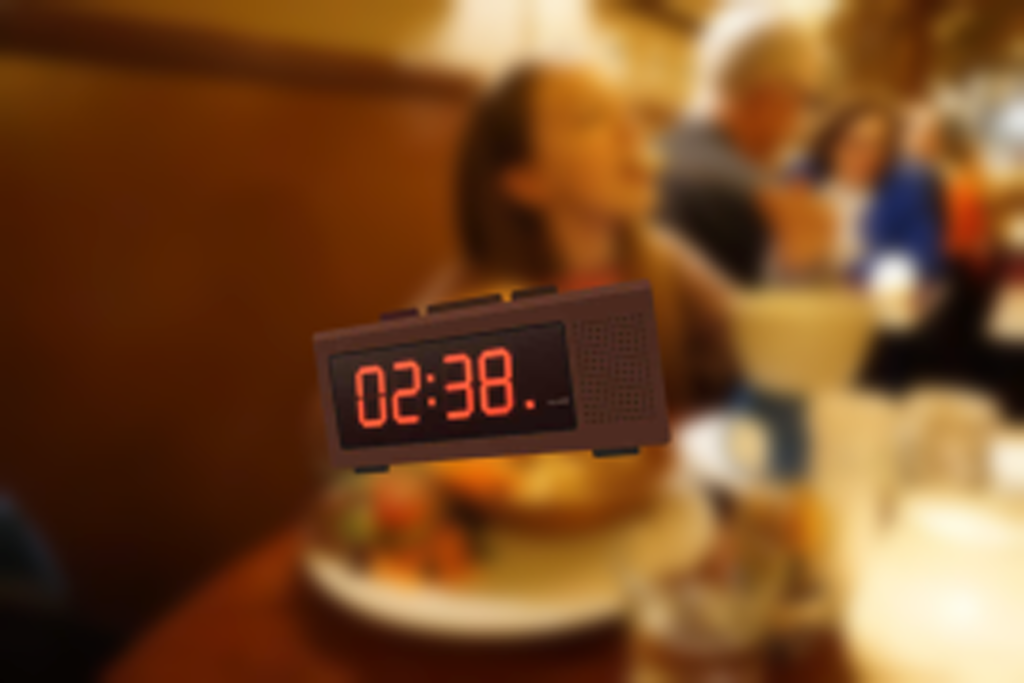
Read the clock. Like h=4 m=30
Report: h=2 m=38
